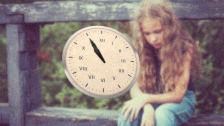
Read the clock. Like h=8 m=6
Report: h=10 m=55
